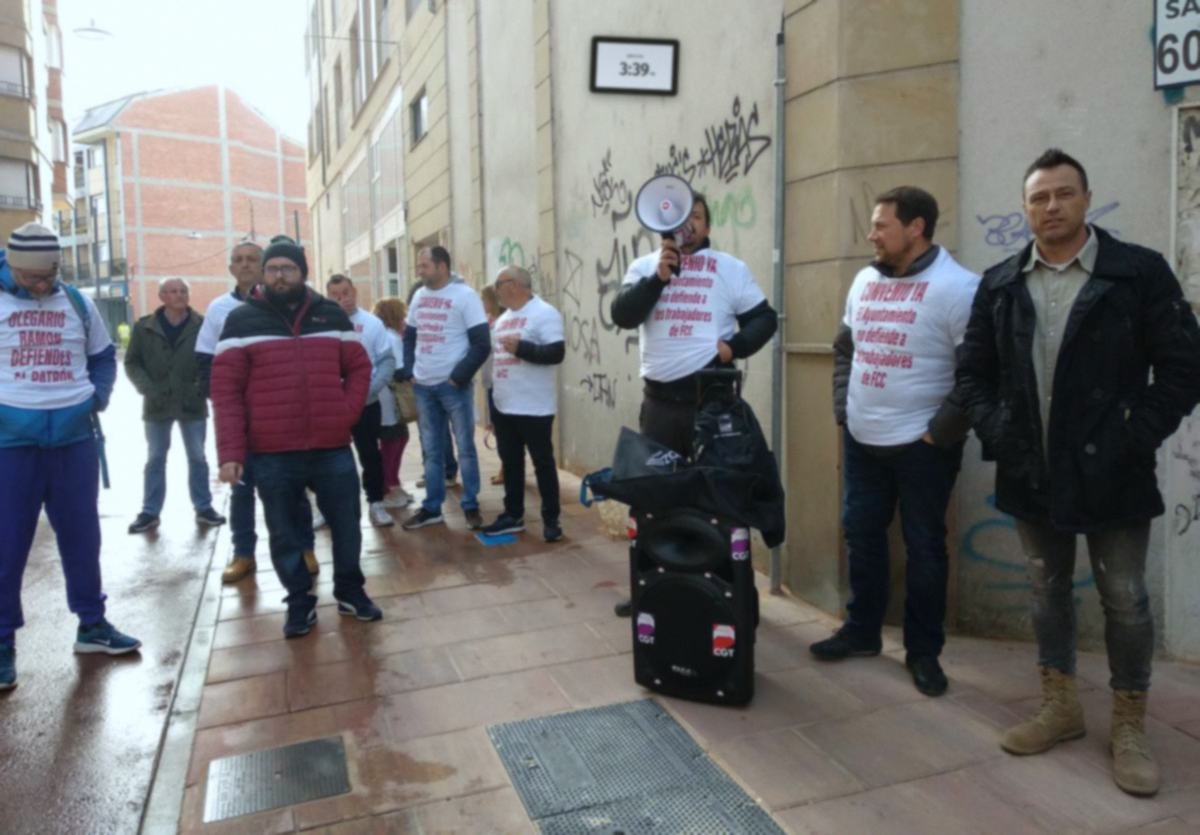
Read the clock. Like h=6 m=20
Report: h=3 m=39
